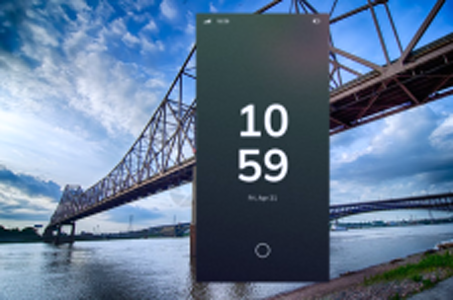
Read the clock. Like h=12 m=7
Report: h=10 m=59
